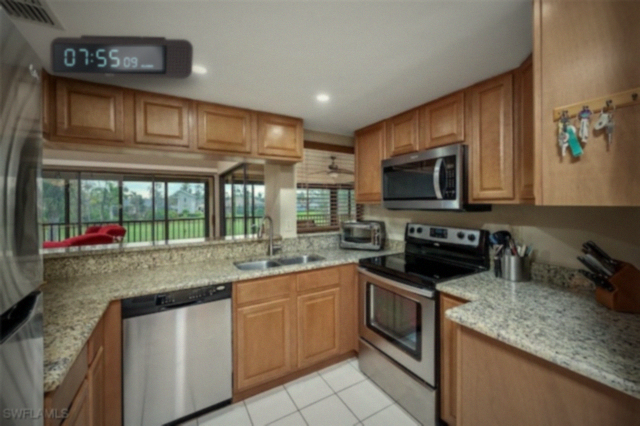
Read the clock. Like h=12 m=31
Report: h=7 m=55
